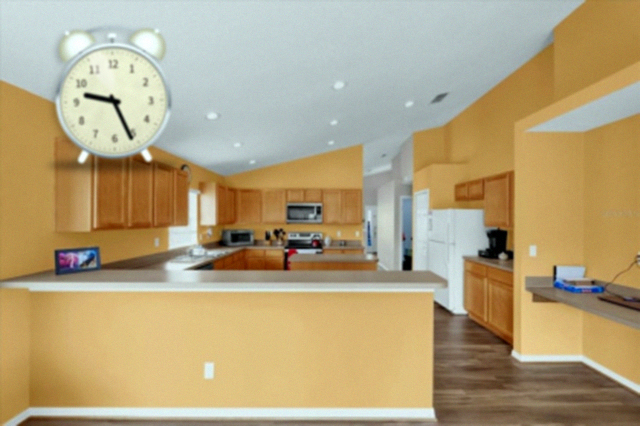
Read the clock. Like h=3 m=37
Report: h=9 m=26
